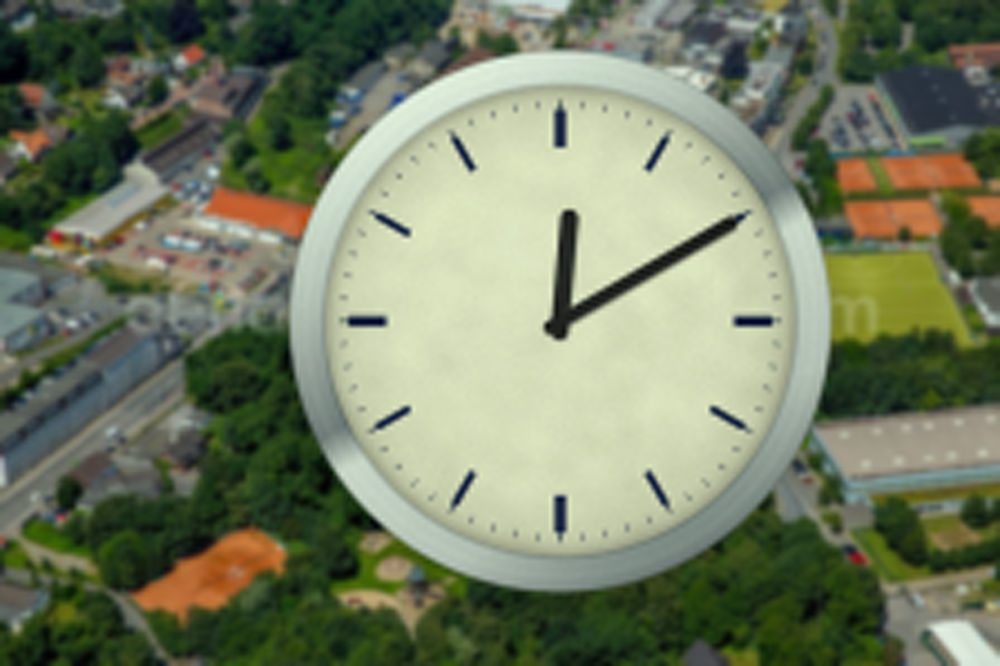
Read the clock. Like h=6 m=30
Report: h=12 m=10
